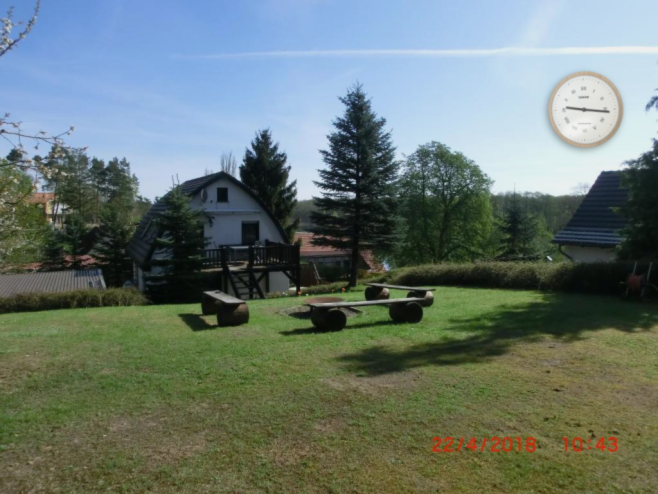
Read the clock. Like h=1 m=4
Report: h=9 m=16
